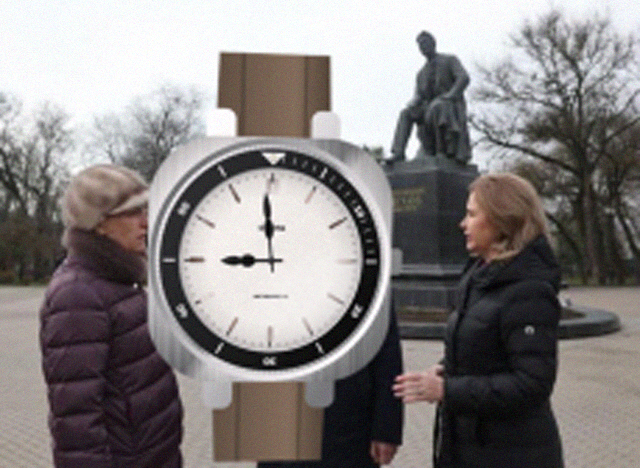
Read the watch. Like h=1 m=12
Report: h=8 m=59
